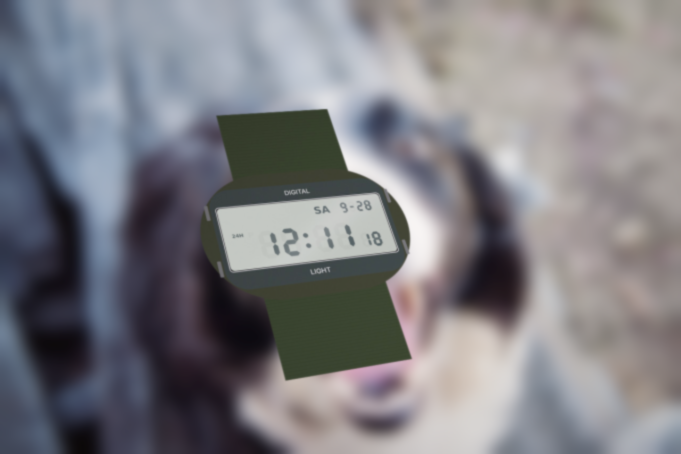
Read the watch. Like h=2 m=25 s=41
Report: h=12 m=11 s=18
